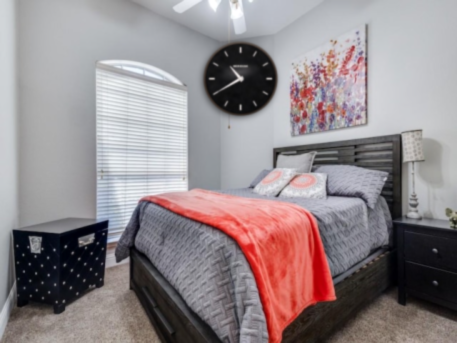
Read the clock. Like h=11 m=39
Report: h=10 m=40
